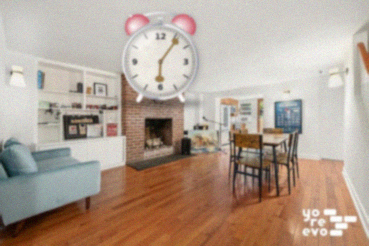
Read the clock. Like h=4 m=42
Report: h=6 m=6
